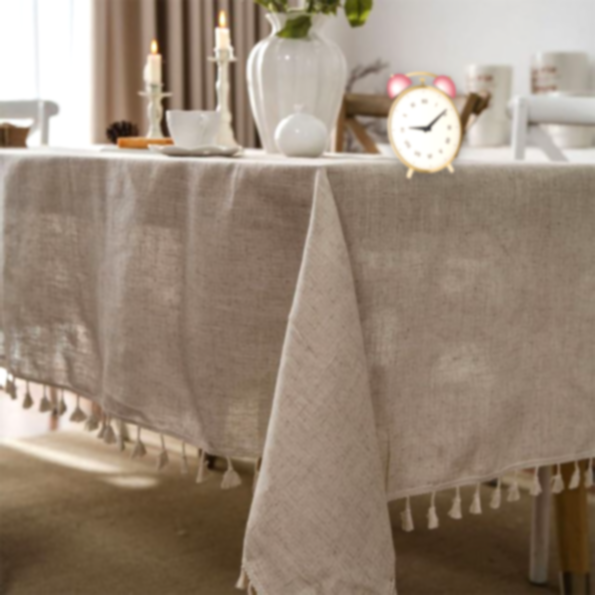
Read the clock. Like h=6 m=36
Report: h=9 m=9
